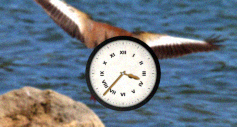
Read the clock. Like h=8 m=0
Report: h=3 m=37
